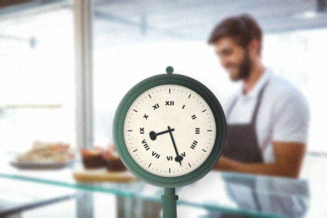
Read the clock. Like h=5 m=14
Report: h=8 m=27
